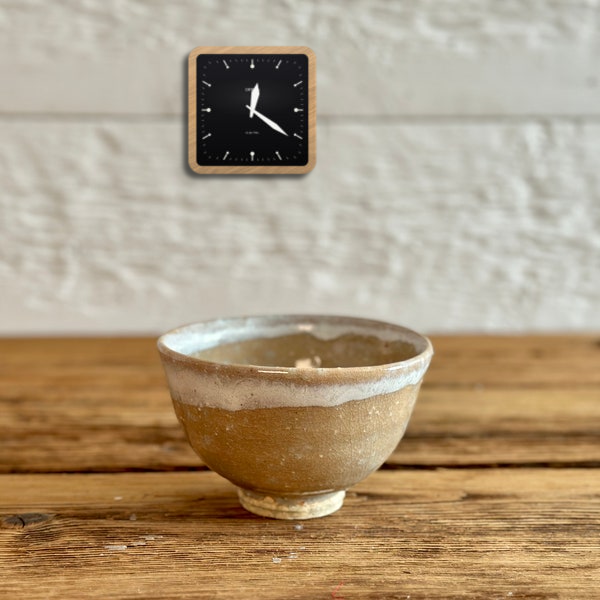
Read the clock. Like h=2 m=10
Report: h=12 m=21
